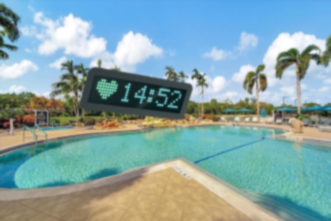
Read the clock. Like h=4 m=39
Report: h=14 m=52
